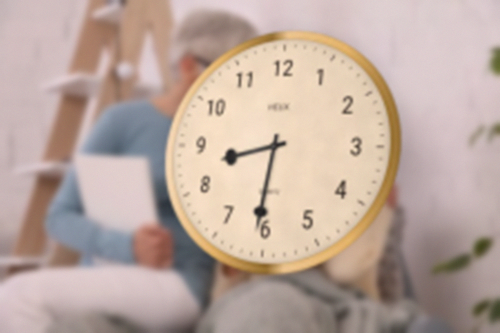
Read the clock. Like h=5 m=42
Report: h=8 m=31
